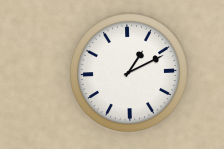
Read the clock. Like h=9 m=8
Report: h=1 m=11
